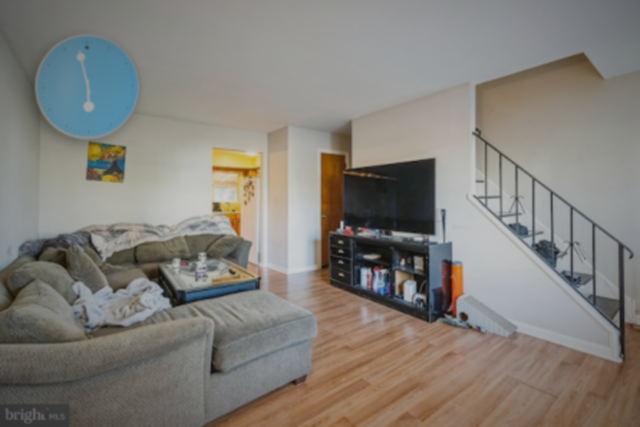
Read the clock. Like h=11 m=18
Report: h=5 m=58
